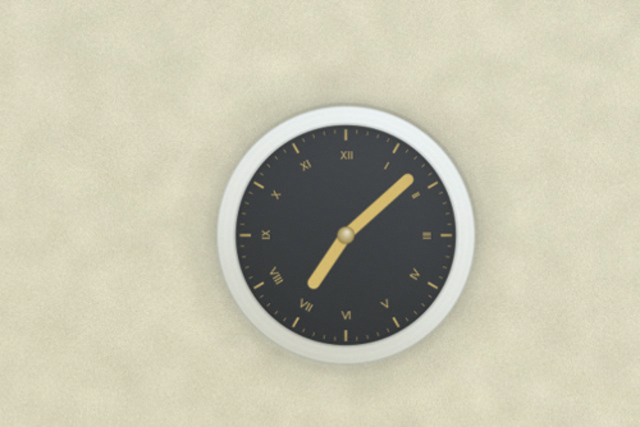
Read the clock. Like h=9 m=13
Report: h=7 m=8
